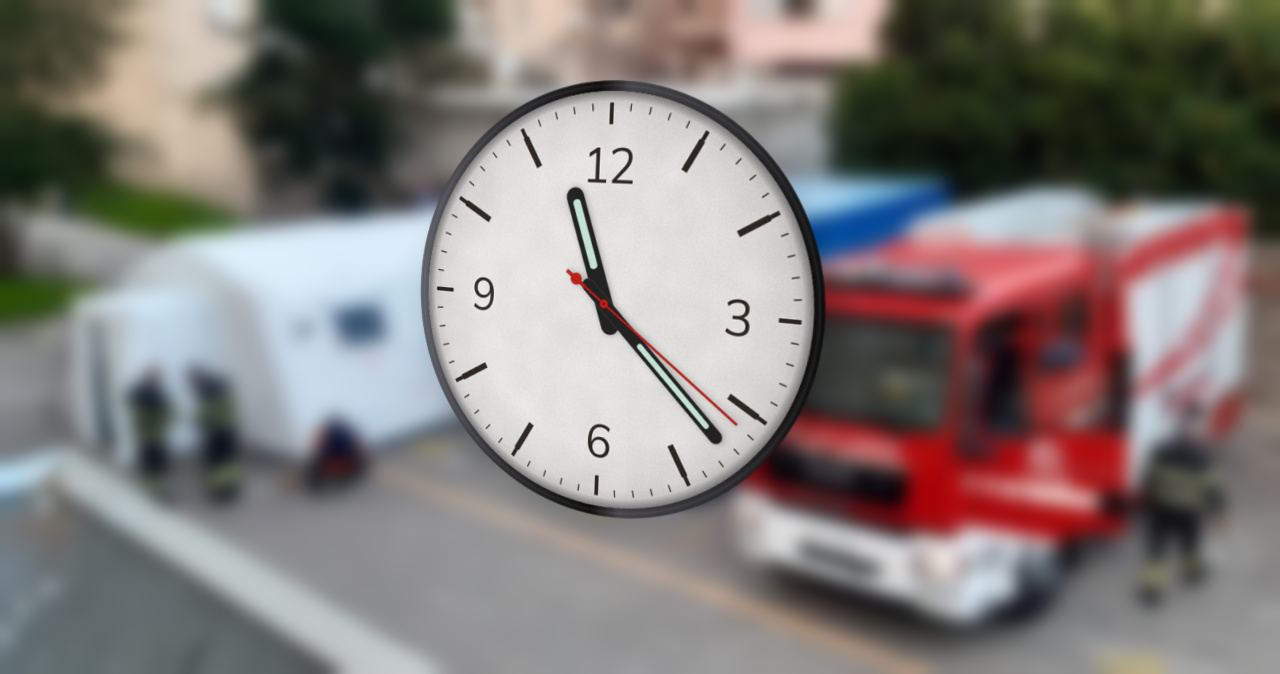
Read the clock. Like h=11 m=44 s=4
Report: h=11 m=22 s=21
